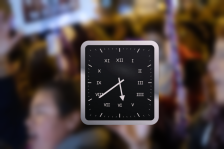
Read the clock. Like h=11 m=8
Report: h=5 m=39
